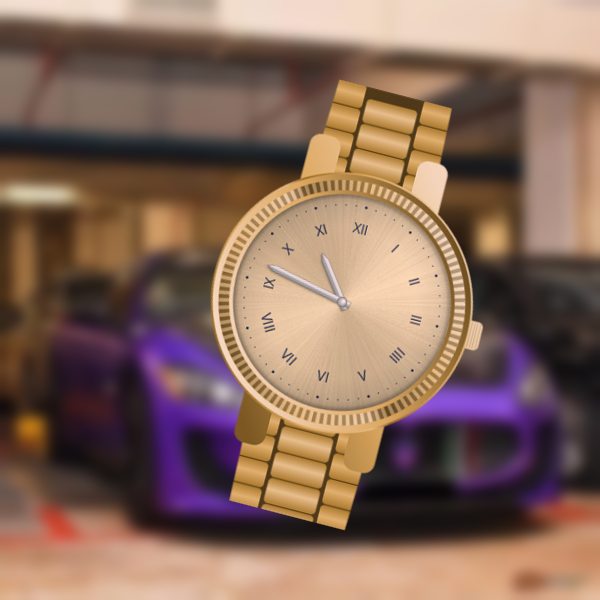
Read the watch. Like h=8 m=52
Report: h=10 m=47
